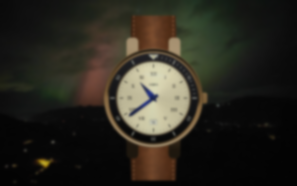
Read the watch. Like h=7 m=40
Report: h=10 m=39
